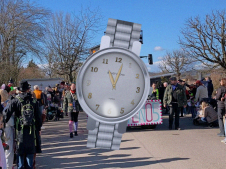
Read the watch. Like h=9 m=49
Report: h=11 m=2
